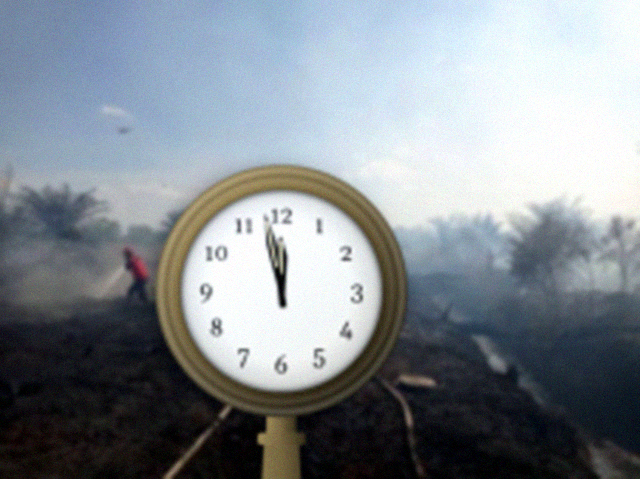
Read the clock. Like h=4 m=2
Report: h=11 m=58
